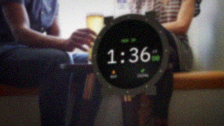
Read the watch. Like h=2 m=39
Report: h=1 m=36
